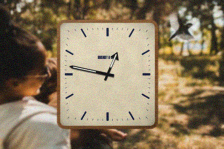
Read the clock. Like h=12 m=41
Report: h=12 m=47
